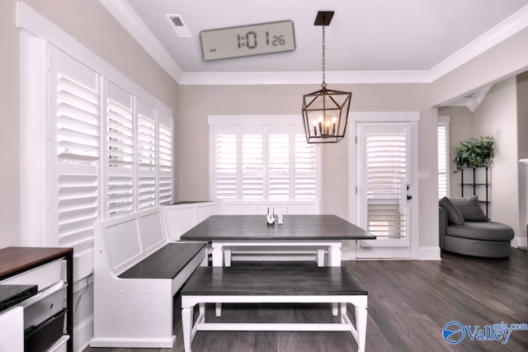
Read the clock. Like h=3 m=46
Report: h=1 m=1
